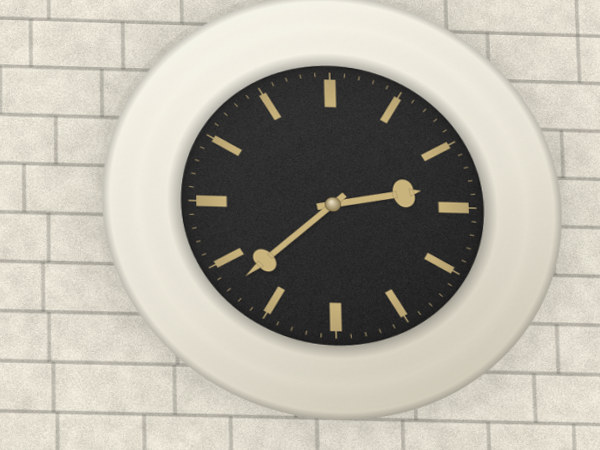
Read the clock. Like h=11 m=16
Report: h=2 m=38
